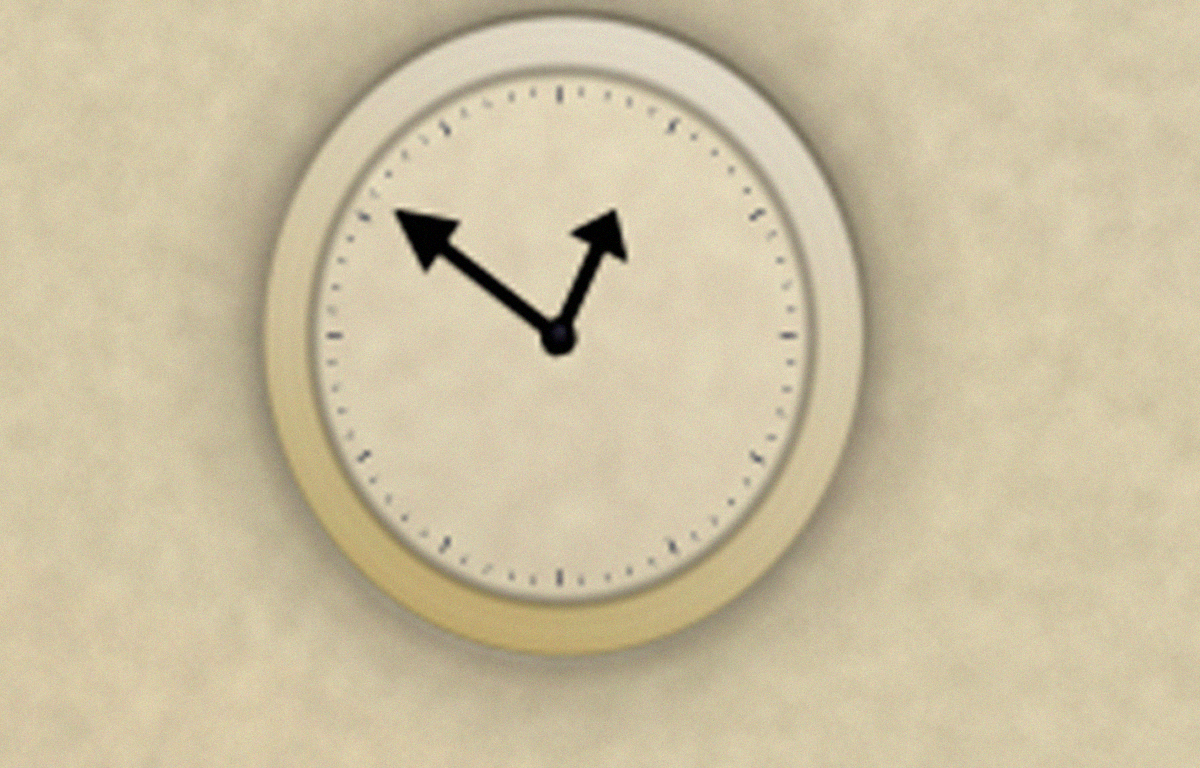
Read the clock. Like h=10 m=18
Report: h=12 m=51
